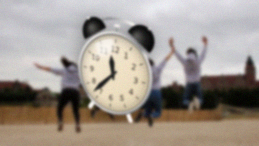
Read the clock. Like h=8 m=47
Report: h=11 m=37
